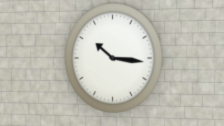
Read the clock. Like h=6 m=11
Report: h=10 m=16
